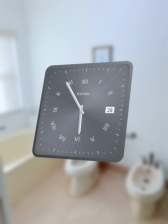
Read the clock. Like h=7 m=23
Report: h=5 m=54
